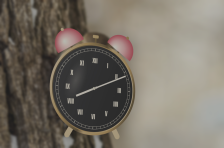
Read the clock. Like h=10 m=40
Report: h=8 m=11
